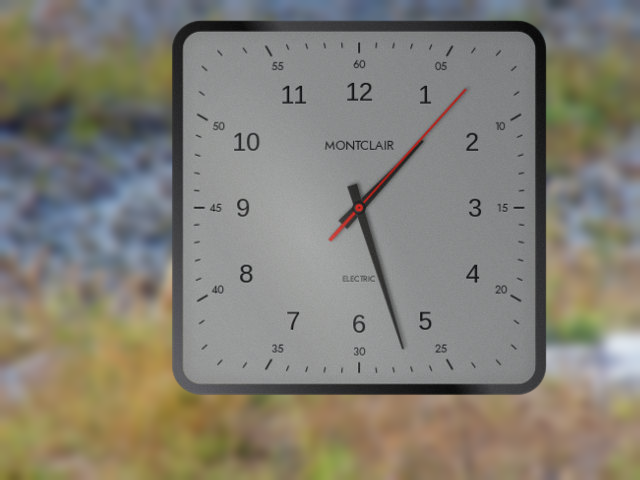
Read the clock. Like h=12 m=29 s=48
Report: h=1 m=27 s=7
